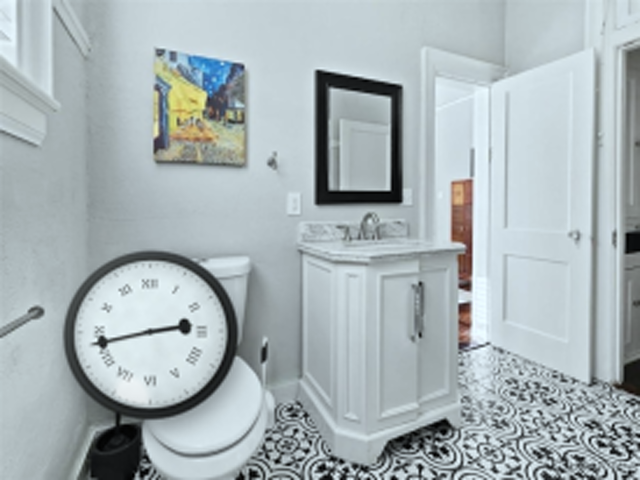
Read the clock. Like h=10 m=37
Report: h=2 m=43
